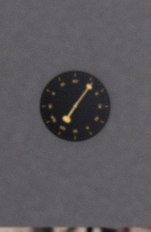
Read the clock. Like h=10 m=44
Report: h=7 m=6
